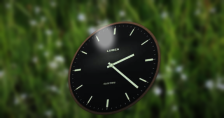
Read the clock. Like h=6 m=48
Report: h=2 m=22
